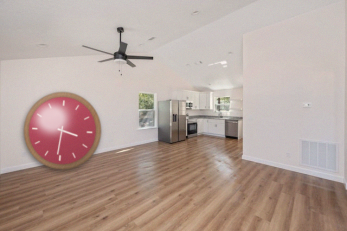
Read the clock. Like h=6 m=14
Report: h=3 m=31
